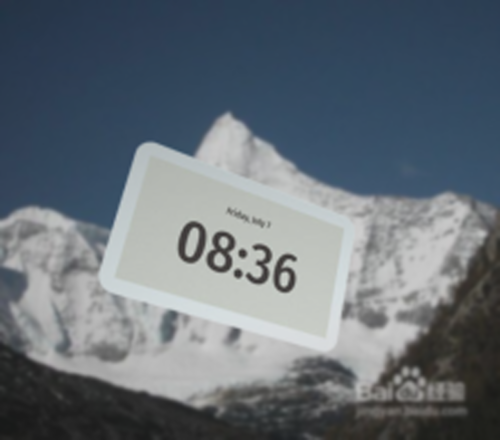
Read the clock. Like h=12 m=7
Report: h=8 m=36
